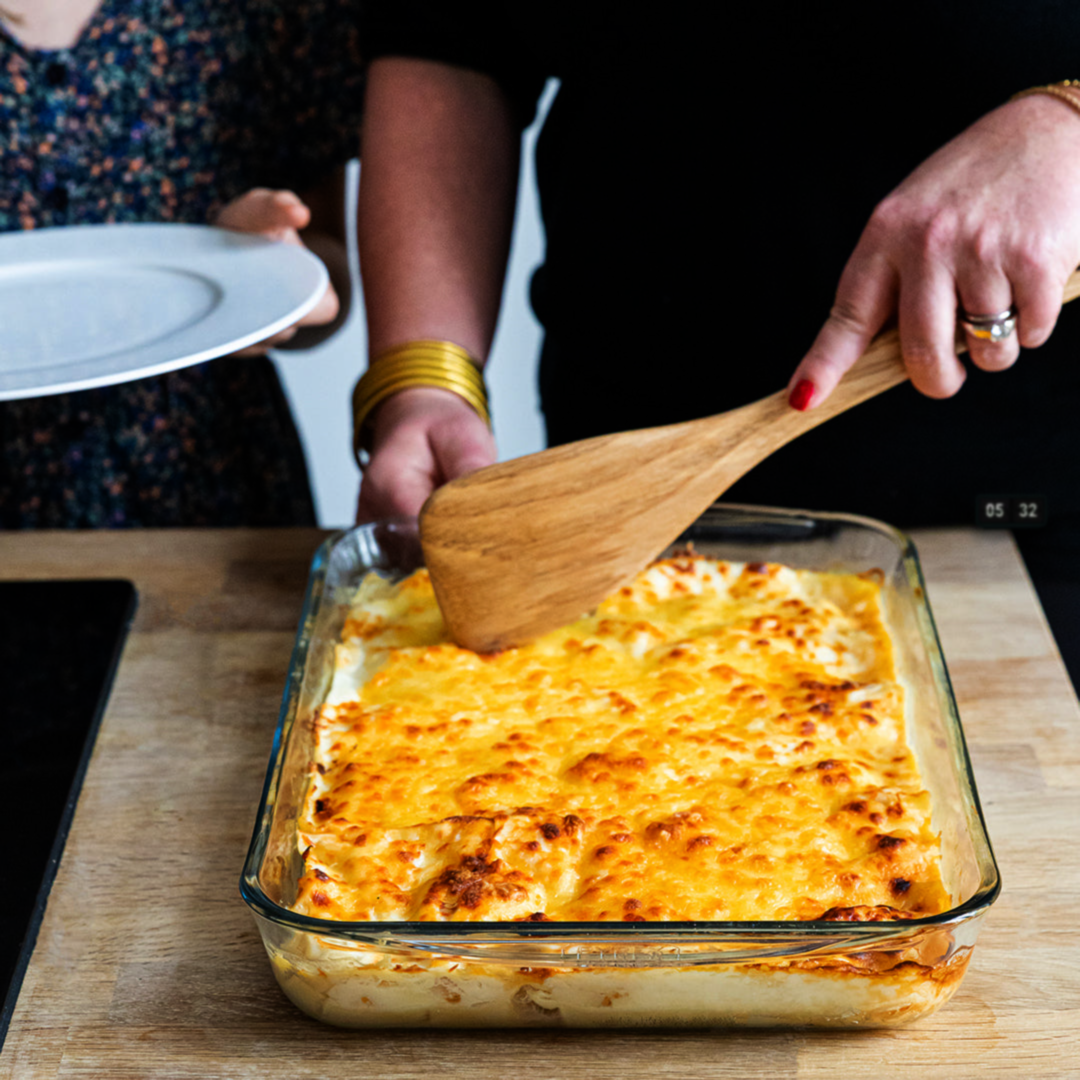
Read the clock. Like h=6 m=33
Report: h=5 m=32
